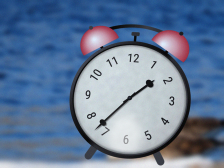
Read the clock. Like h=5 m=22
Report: h=1 m=37
